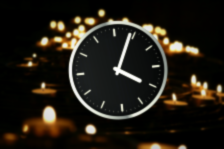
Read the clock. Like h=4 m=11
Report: h=4 m=4
